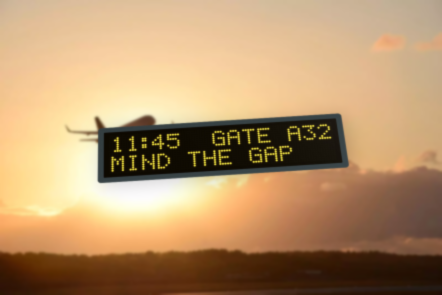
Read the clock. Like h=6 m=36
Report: h=11 m=45
